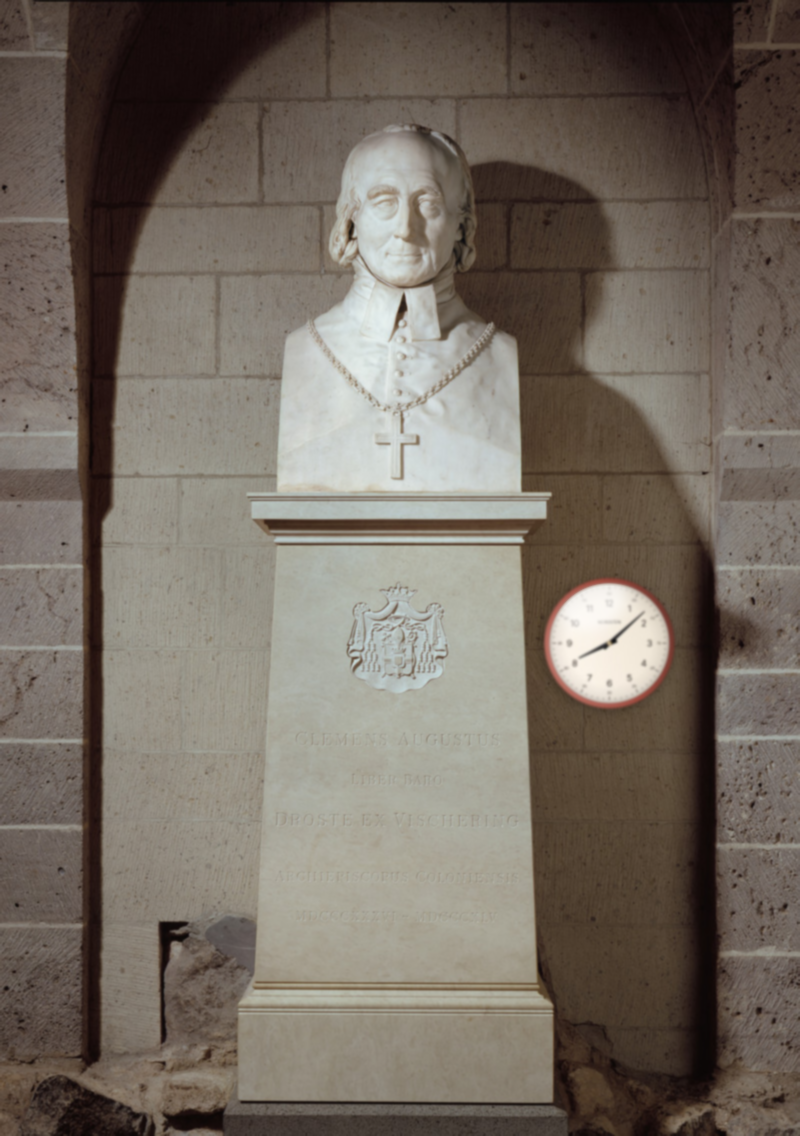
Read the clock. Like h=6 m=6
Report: h=8 m=8
